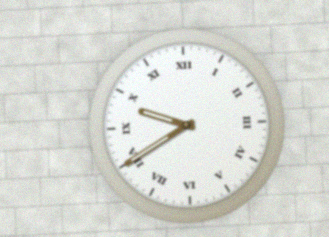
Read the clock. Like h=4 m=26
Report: h=9 m=40
